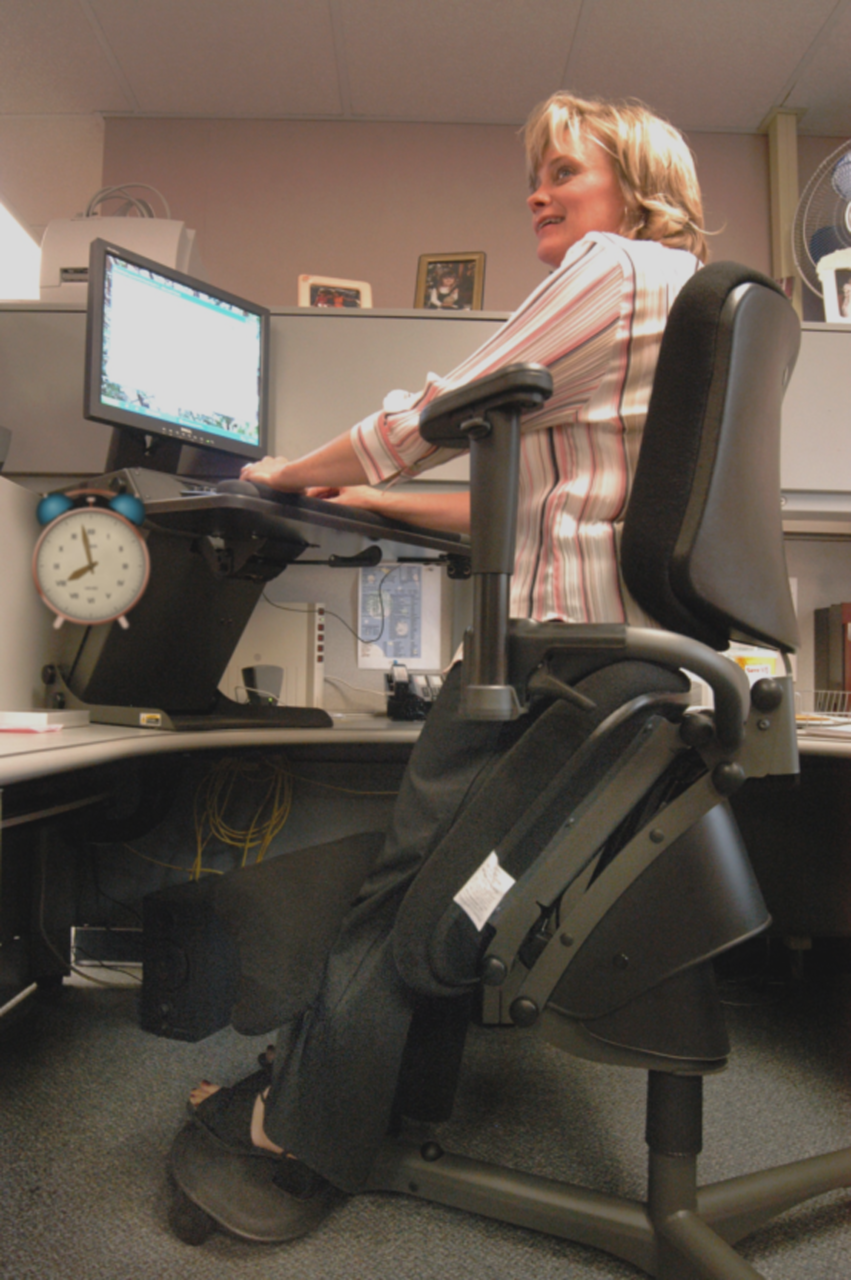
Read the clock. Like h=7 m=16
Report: h=7 m=58
